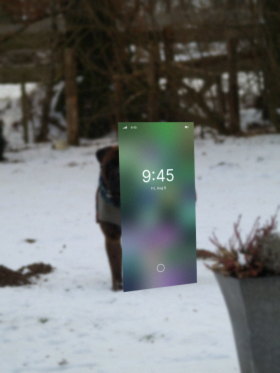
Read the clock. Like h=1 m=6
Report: h=9 m=45
